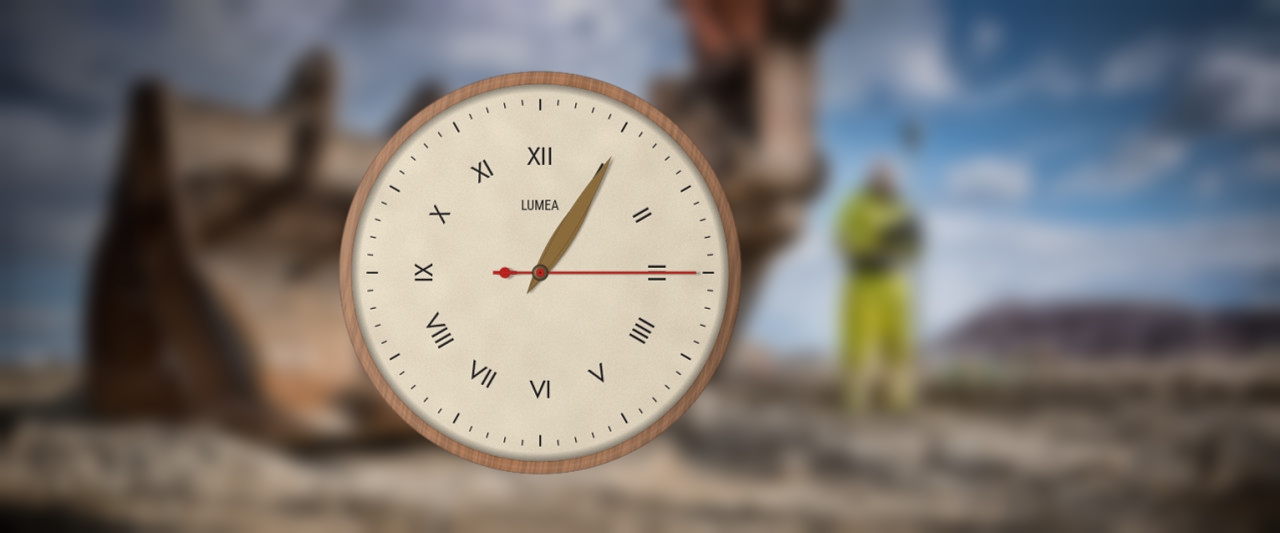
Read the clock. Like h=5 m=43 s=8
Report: h=1 m=5 s=15
